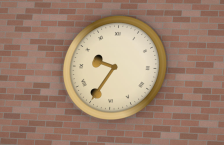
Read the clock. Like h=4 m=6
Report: h=9 m=35
